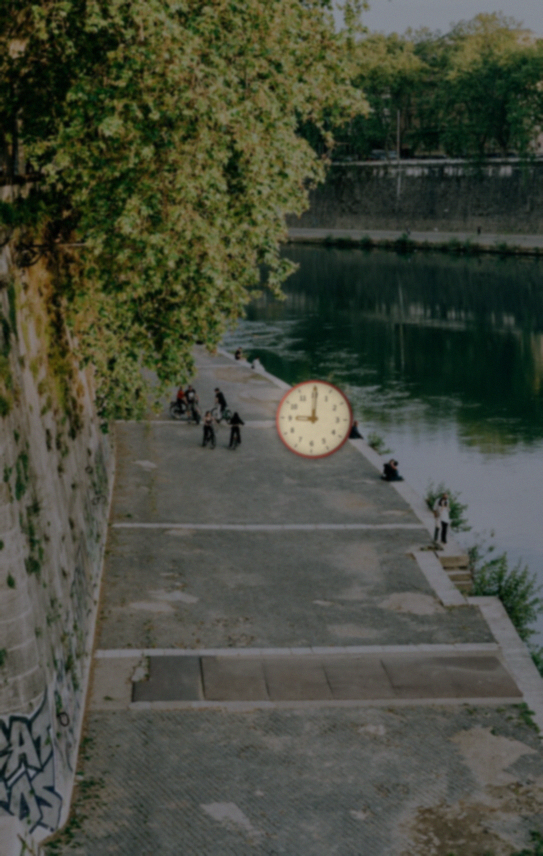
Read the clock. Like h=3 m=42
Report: h=9 m=0
